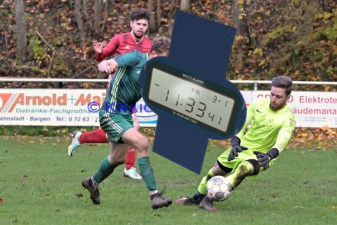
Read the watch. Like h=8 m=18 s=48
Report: h=11 m=33 s=41
